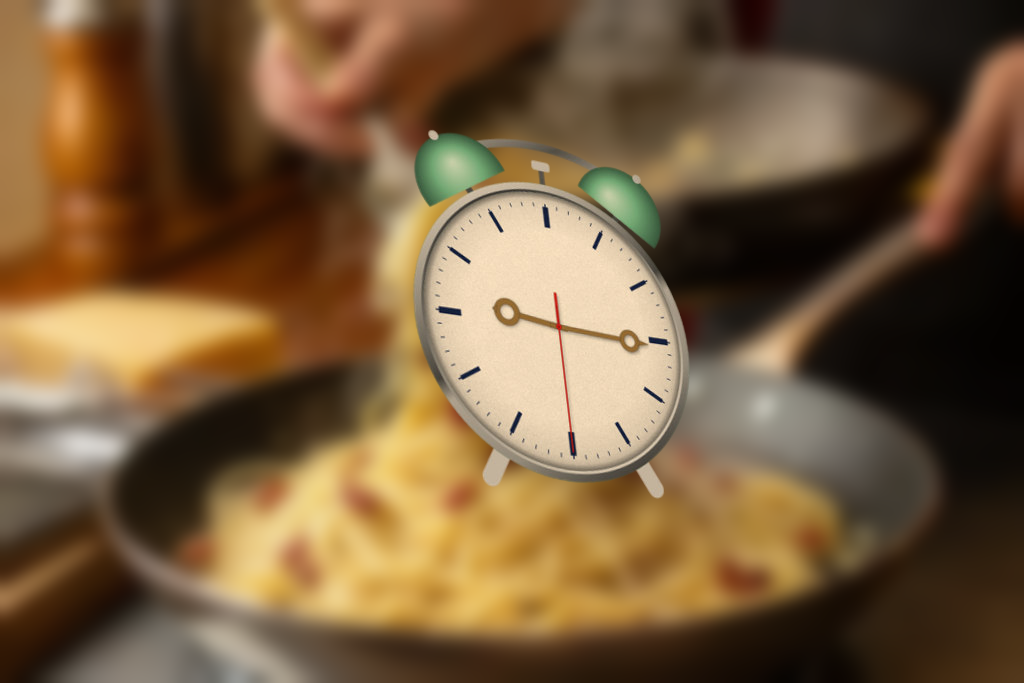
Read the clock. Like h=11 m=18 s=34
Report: h=9 m=15 s=30
